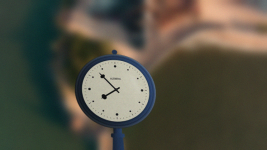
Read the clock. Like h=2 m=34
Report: h=7 m=53
